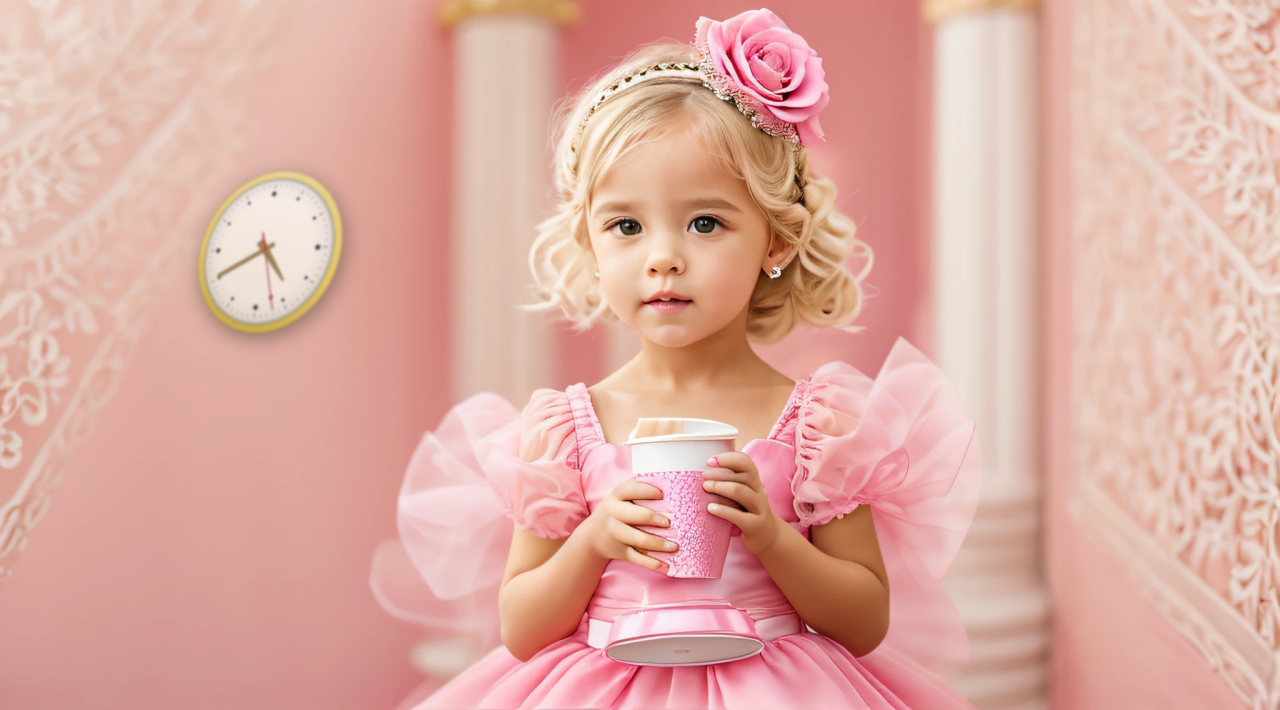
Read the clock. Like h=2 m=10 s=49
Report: h=4 m=40 s=27
